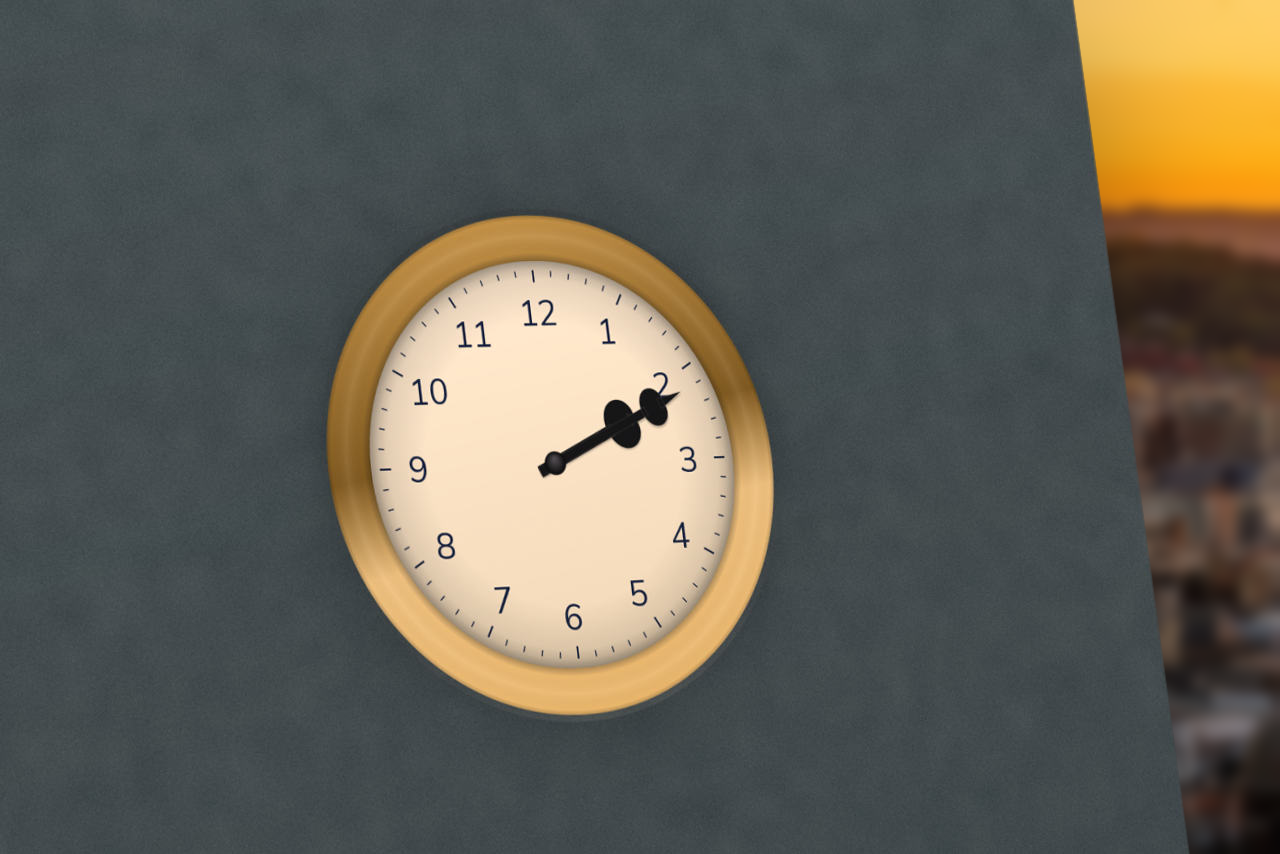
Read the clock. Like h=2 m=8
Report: h=2 m=11
